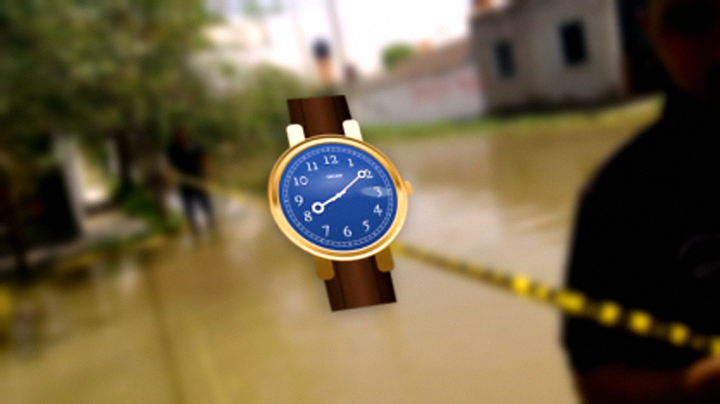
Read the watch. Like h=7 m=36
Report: h=8 m=9
